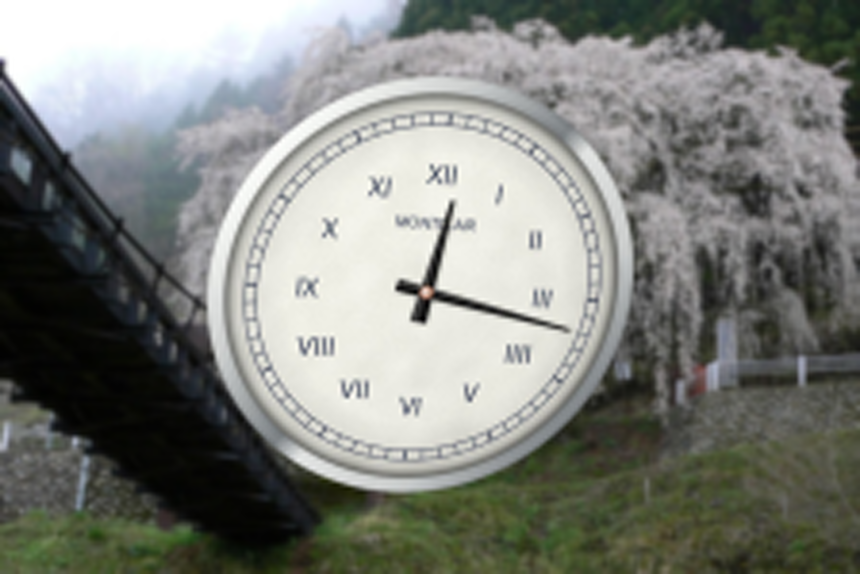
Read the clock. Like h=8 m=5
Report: h=12 m=17
